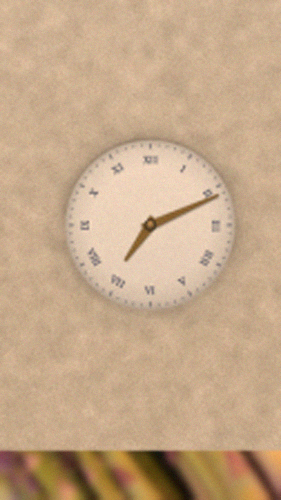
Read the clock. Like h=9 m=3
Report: h=7 m=11
